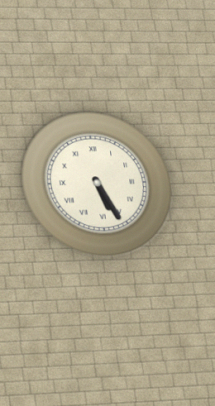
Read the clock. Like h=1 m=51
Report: h=5 m=26
